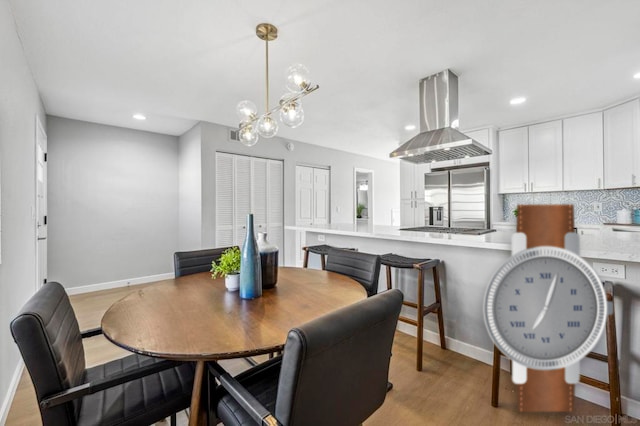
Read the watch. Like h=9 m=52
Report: h=7 m=3
